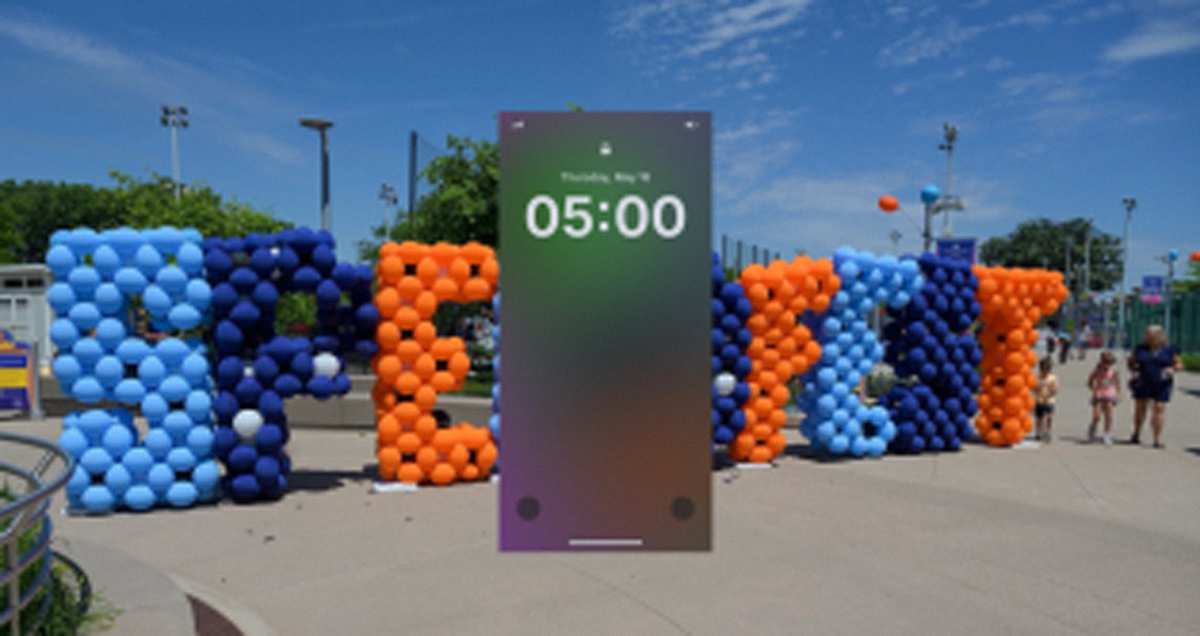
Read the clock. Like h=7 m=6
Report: h=5 m=0
